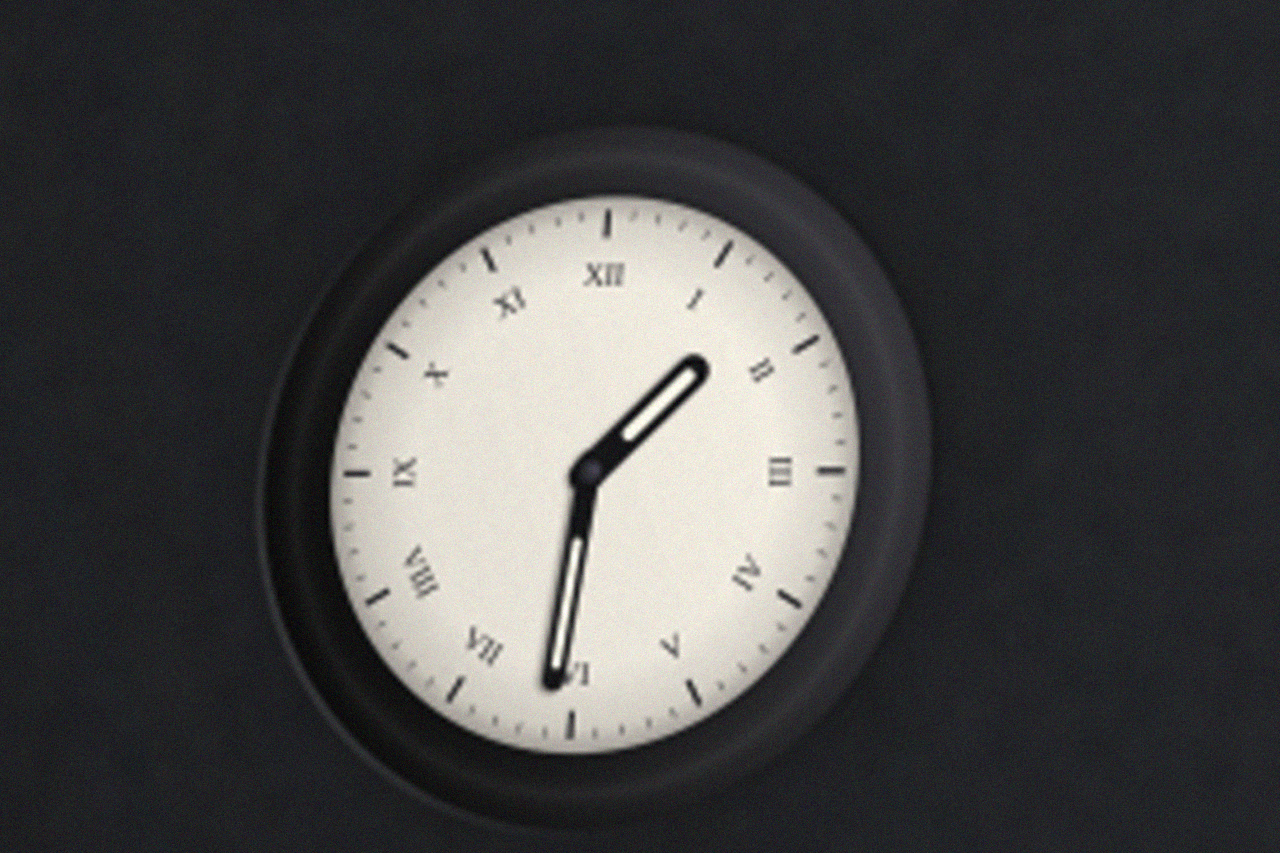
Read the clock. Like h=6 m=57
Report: h=1 m=31
